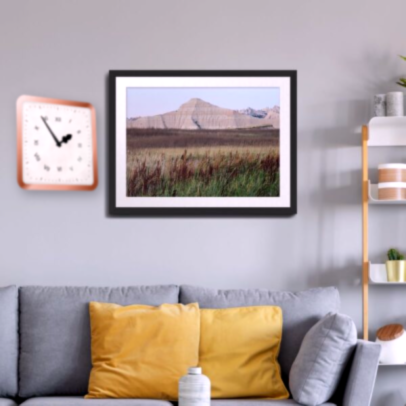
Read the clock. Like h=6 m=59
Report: h=1 m=54
